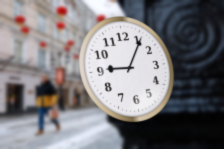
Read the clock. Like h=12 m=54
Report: h=9 m=6
